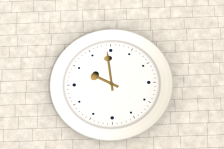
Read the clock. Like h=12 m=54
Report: h=9 m=59
